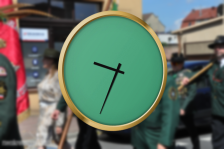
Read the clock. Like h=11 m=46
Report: h=9 m=34
